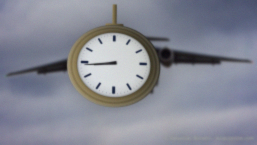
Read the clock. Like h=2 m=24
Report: h=8 m=44
